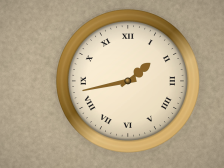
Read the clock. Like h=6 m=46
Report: h=1 m=43
